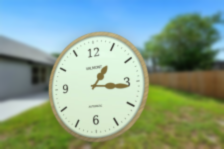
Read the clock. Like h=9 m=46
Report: h=1 m=16
